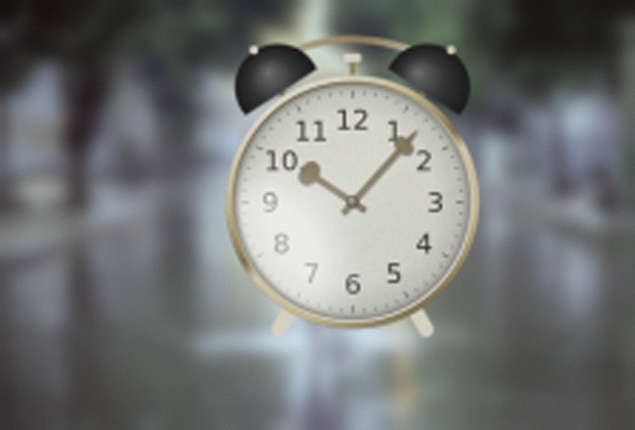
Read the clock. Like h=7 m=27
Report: h=10 m=7
